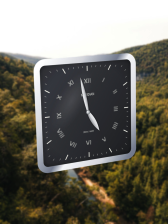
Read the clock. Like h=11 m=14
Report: h=4 m=58
